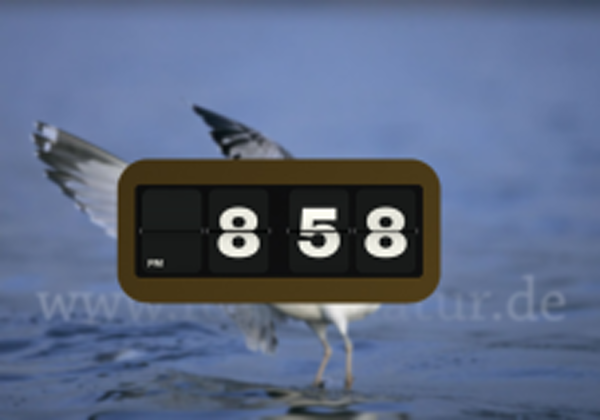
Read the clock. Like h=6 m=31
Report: h=8 m=58
